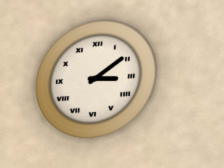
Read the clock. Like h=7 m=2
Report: h=3 m=9
